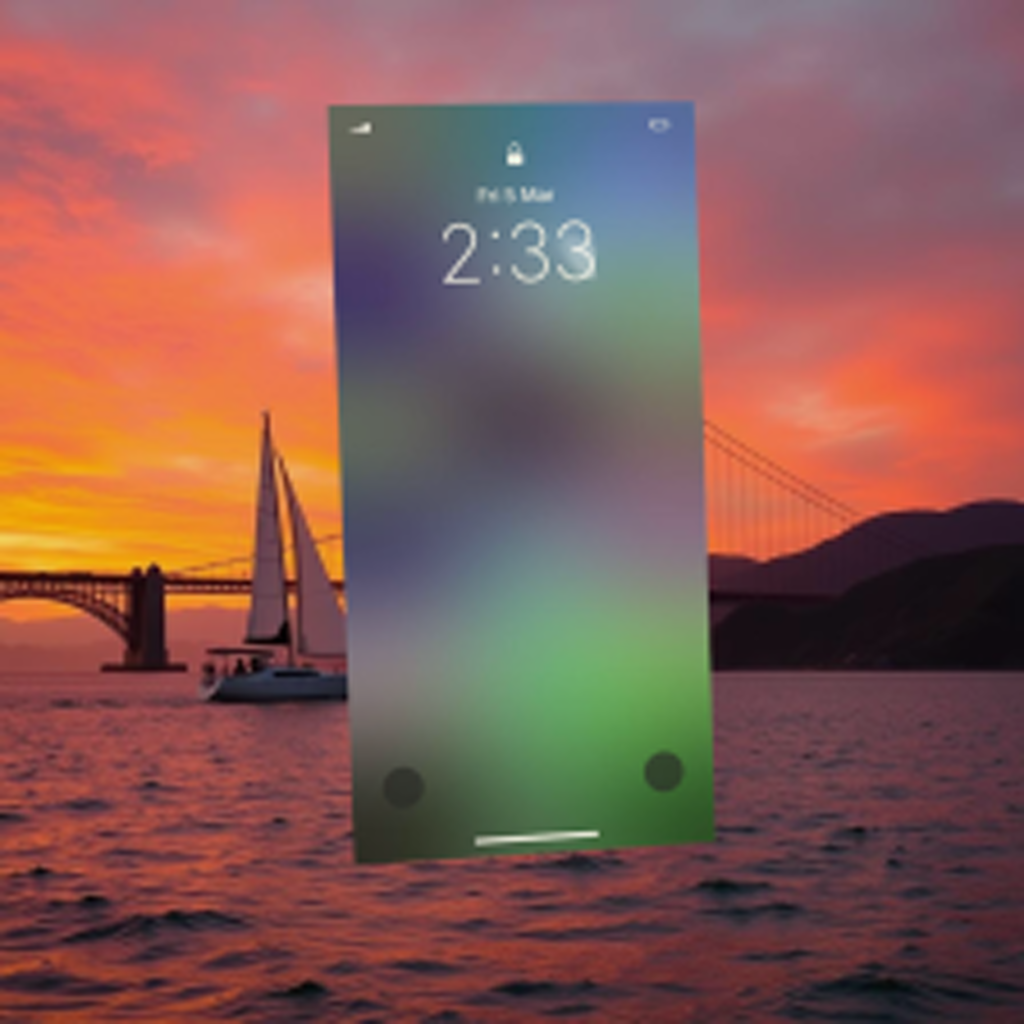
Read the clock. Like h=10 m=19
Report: h=2 m=33
